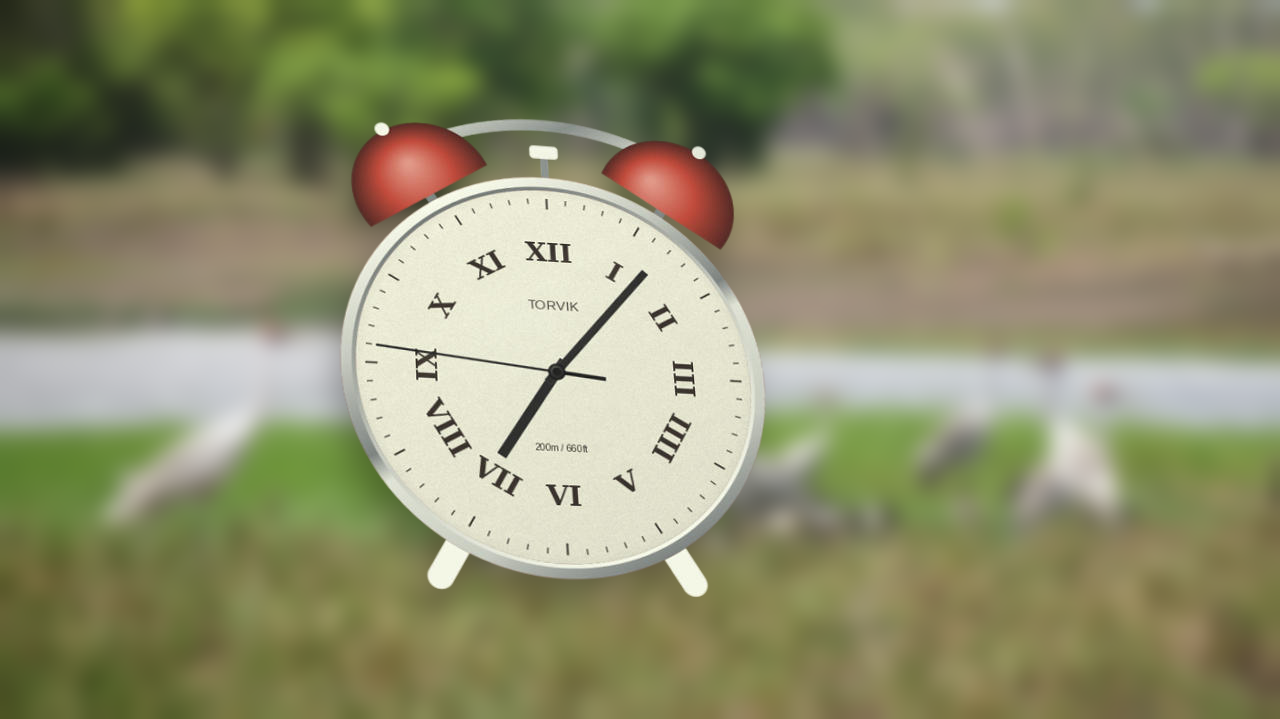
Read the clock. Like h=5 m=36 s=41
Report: h=7 m=6 s=46
